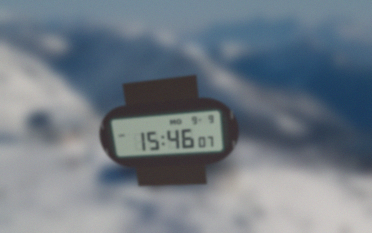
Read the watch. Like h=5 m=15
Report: h=15 m=46
